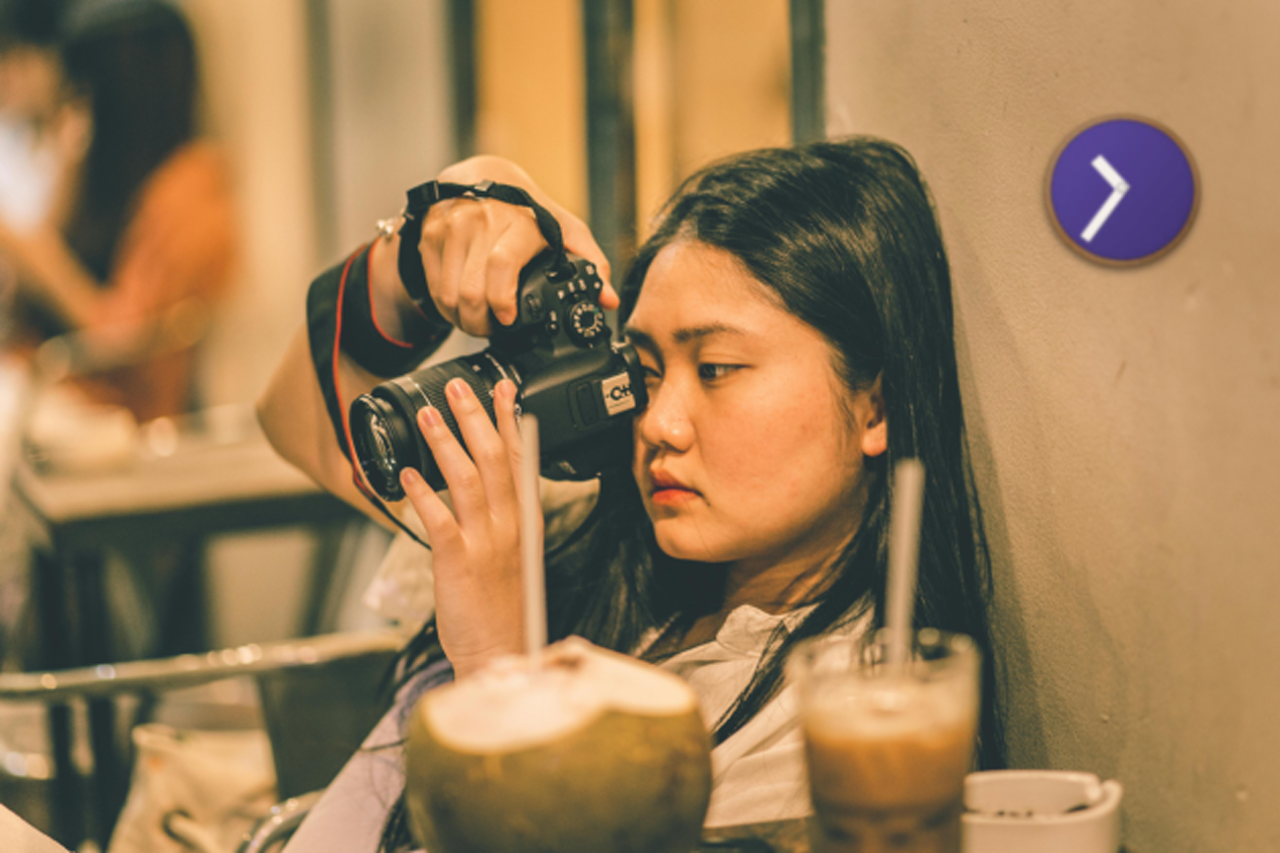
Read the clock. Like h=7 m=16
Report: h=10 m=36
